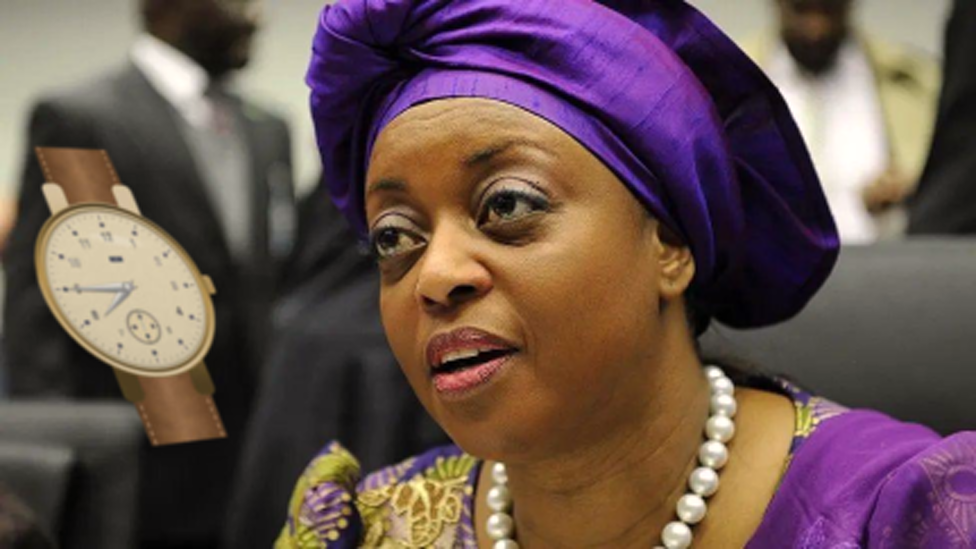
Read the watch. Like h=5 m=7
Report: h=7 m=45
